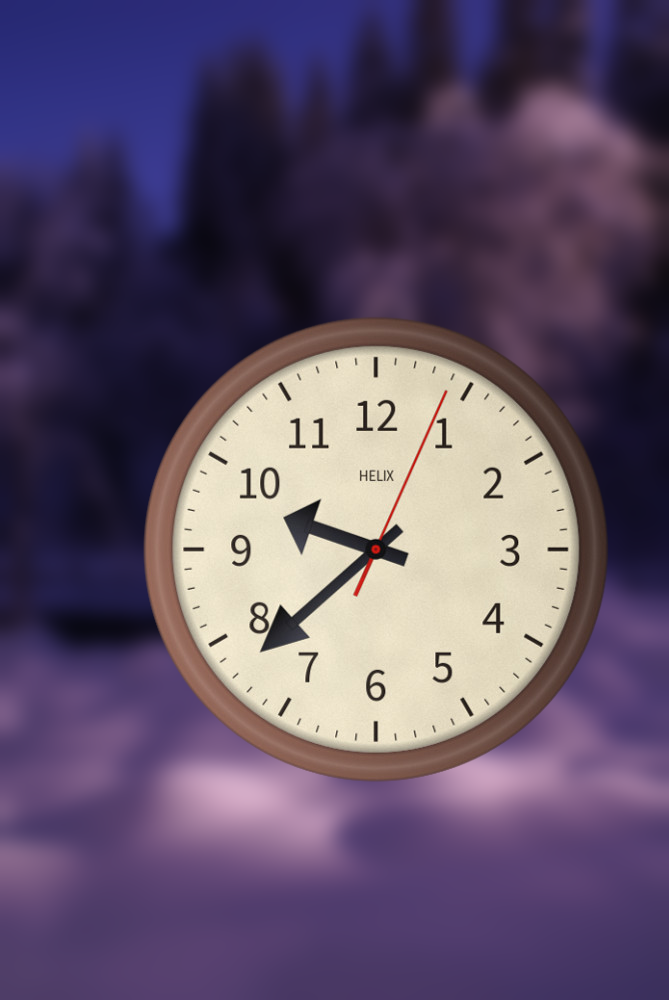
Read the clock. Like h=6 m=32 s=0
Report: h=9 m=38 s=4
